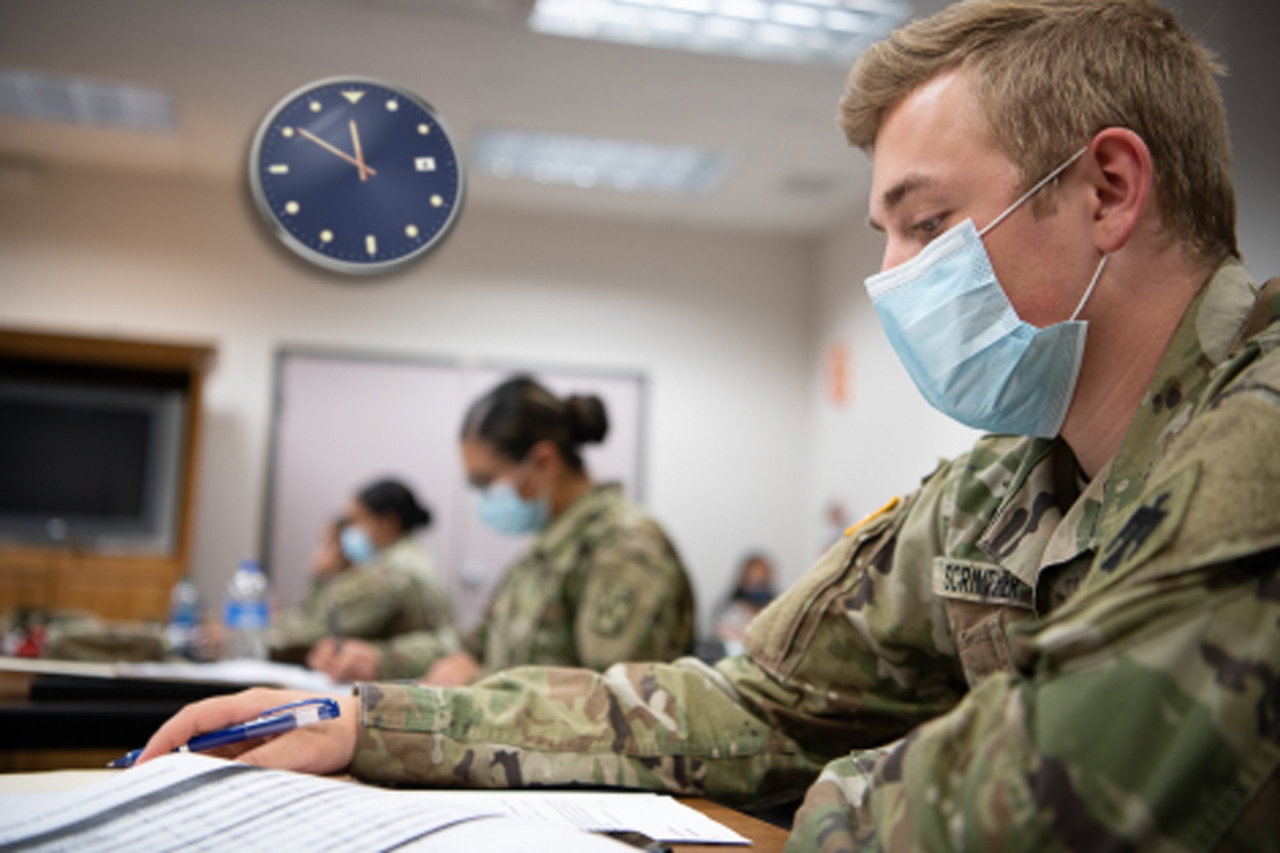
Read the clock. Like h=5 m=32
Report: h=11 m=51
